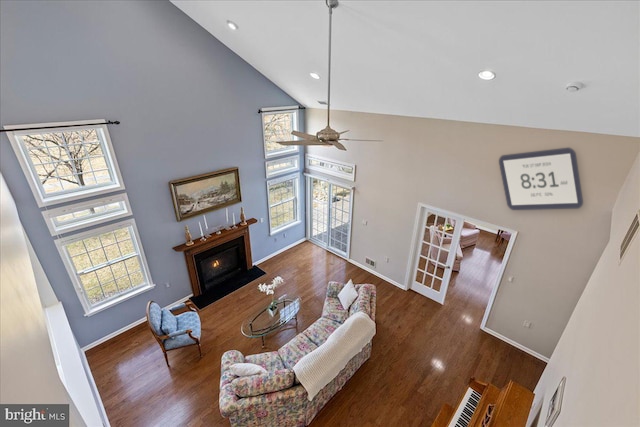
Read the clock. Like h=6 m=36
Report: h=8 m=31
